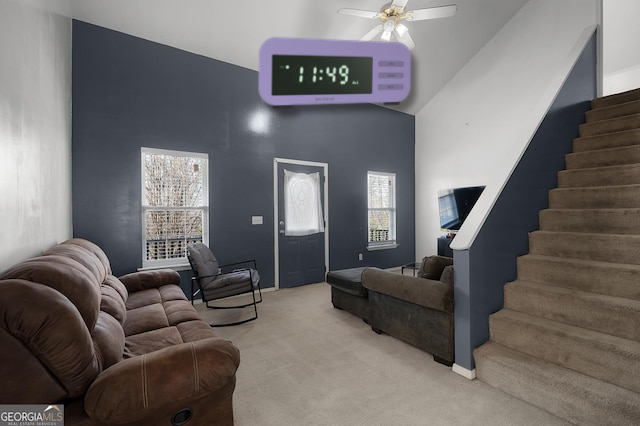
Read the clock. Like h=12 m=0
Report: h=11 m=49
